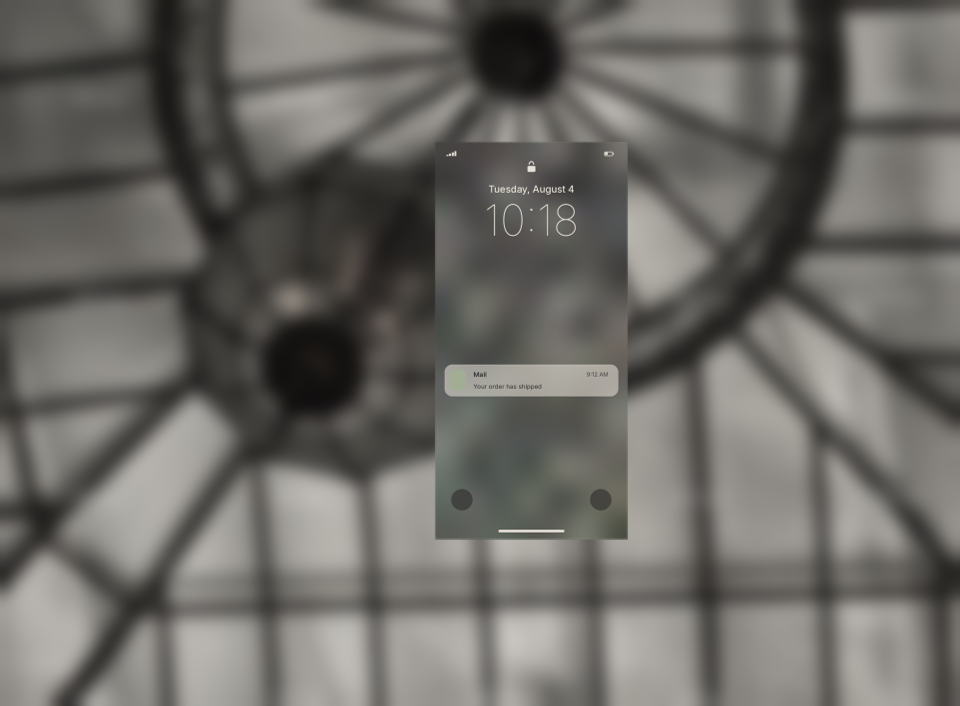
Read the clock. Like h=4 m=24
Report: h=10 m=18
